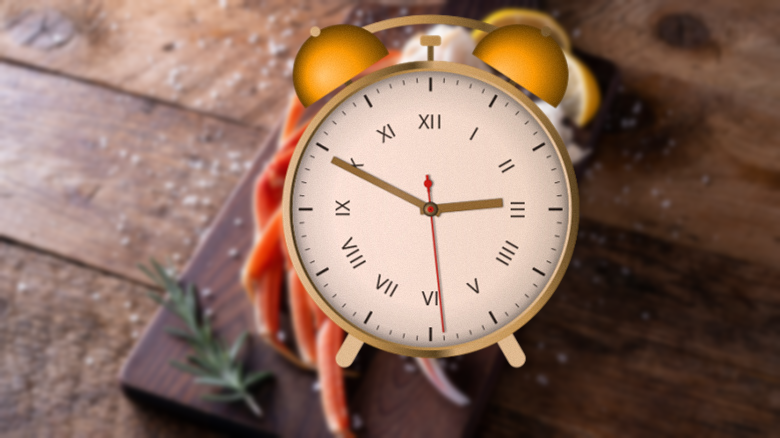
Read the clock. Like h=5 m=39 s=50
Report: h=2 m=49 s=29
